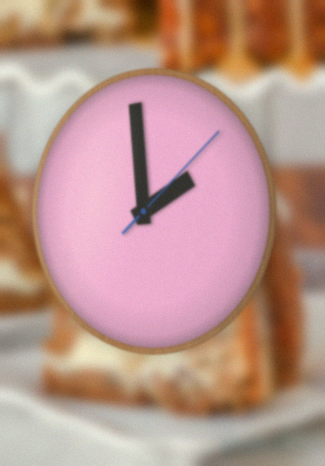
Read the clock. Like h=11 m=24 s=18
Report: h=1 m=59 s=8
